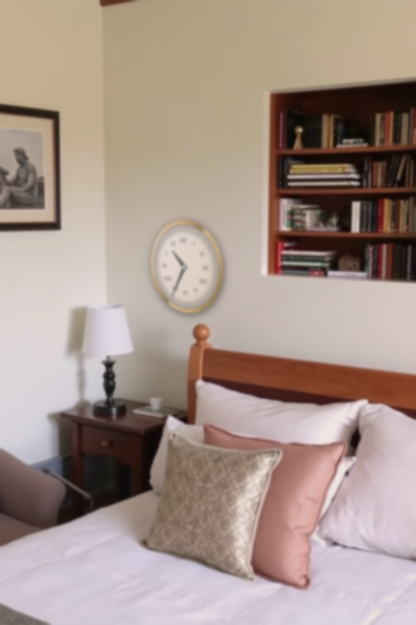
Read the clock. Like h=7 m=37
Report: h=10 m=35
